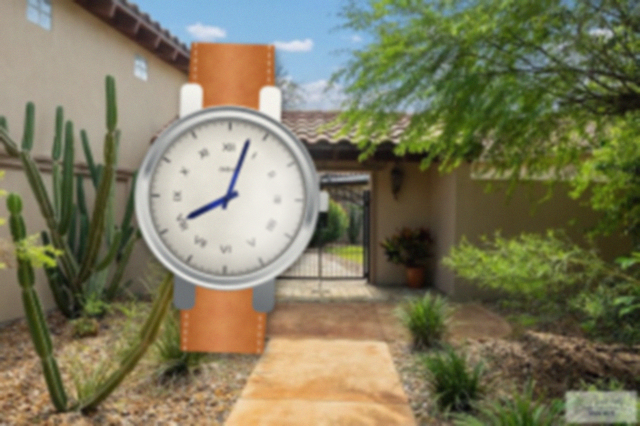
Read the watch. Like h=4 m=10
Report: h=8 m=3
